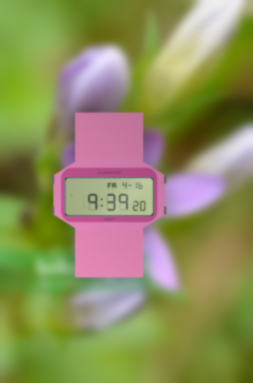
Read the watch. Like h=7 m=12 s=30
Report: h=9 m=39 s=20
